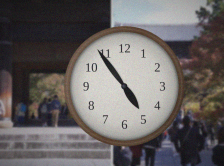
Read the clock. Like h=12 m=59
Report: h=4 m=54
